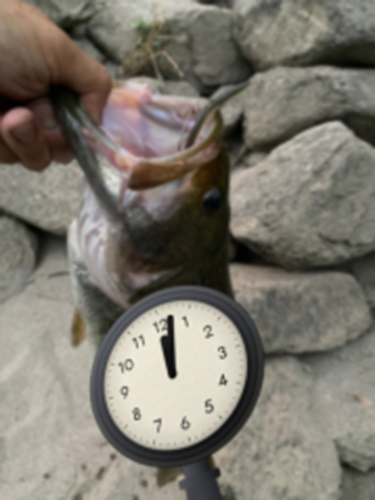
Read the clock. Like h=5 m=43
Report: h=12 m=2
